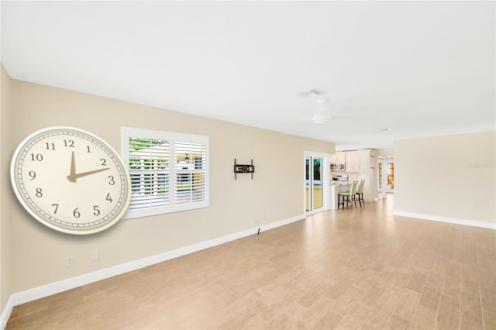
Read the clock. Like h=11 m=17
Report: h=12 m=12
